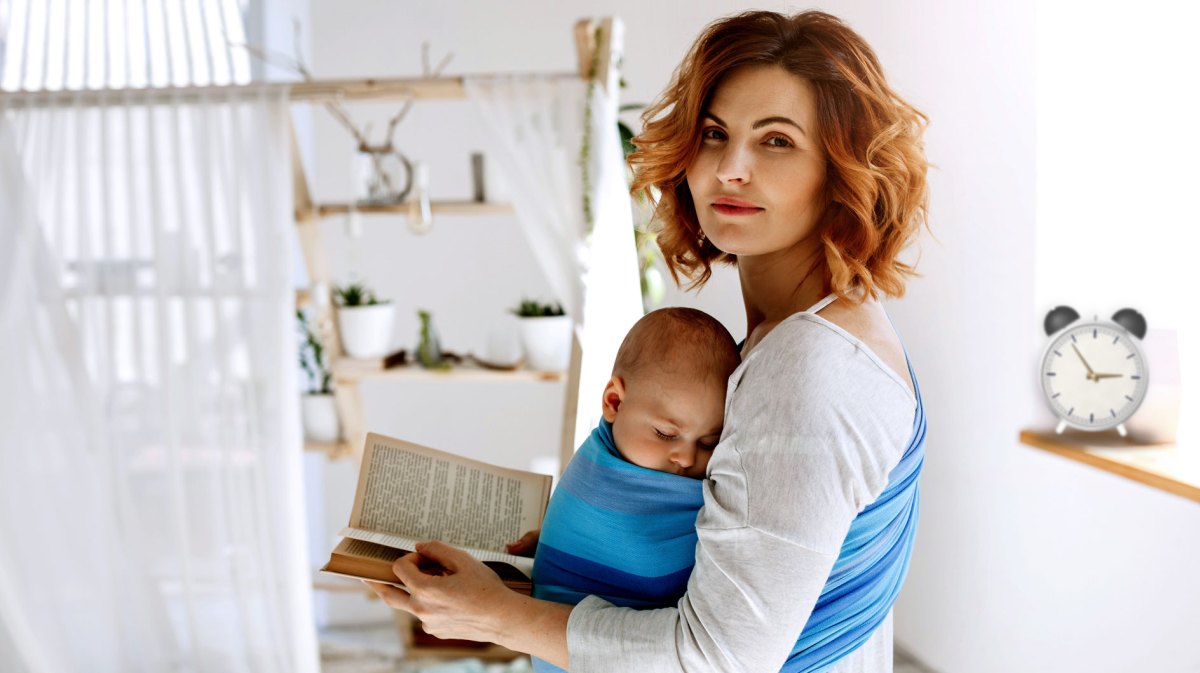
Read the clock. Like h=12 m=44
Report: h=2 m=54
